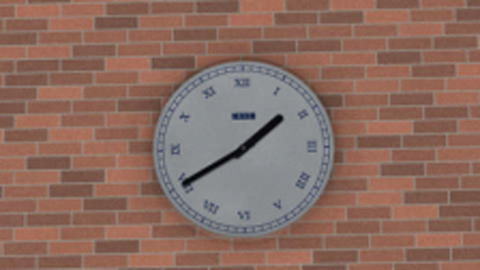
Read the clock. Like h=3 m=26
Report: h=1 m=40
